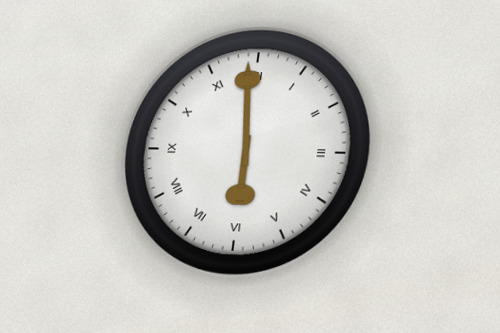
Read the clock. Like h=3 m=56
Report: h=5 m=59
